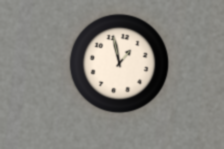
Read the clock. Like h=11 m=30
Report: h=12 m=56
